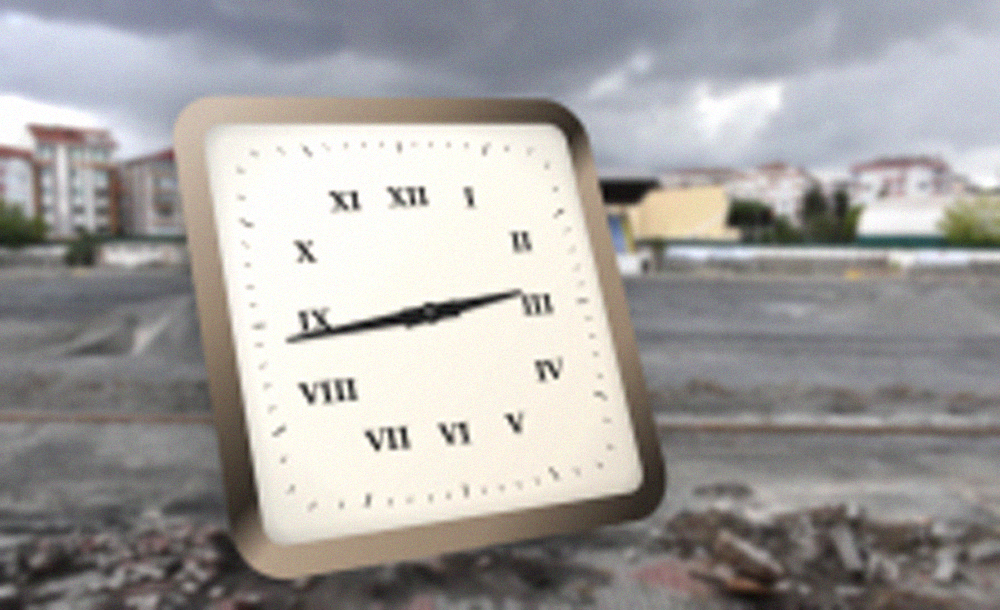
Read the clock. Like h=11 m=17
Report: h=2 m=44
